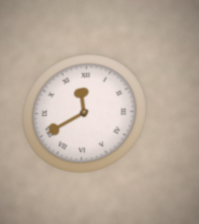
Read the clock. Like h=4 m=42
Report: h=11 m=40
